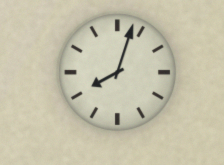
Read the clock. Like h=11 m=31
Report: h=8 m=3
